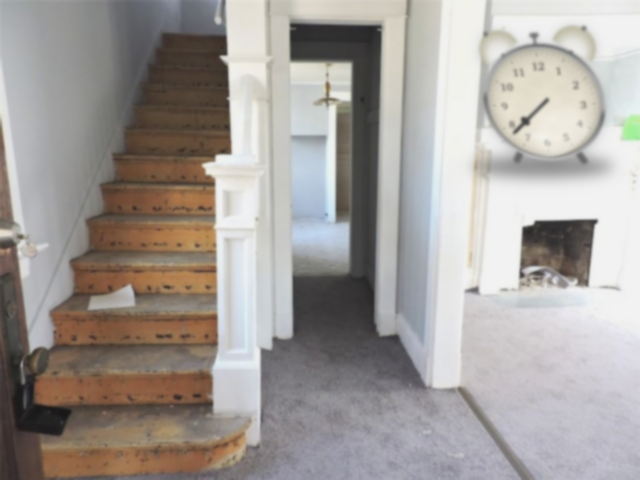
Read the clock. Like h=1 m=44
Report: h=7 m=38
